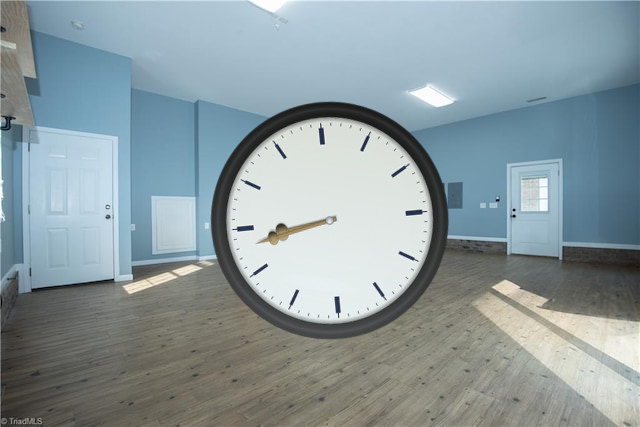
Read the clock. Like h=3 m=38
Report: h=8 m=43
